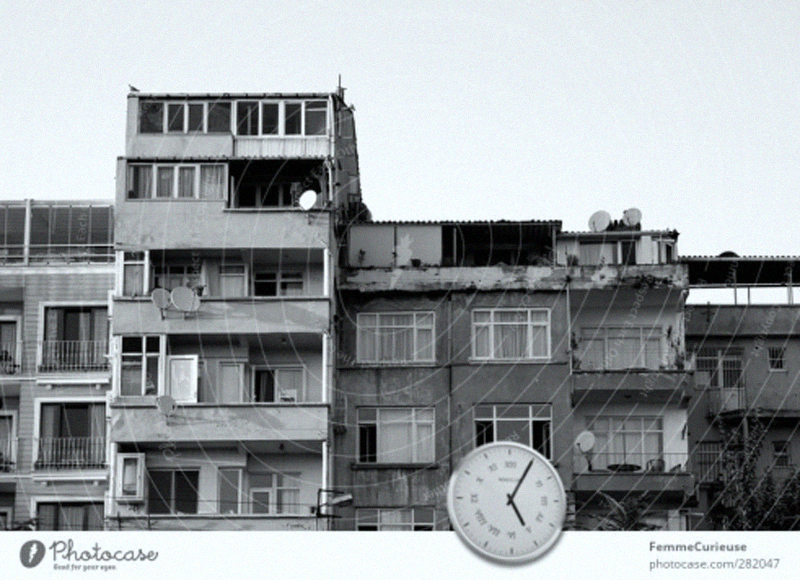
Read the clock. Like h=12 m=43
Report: h=5 m=5
